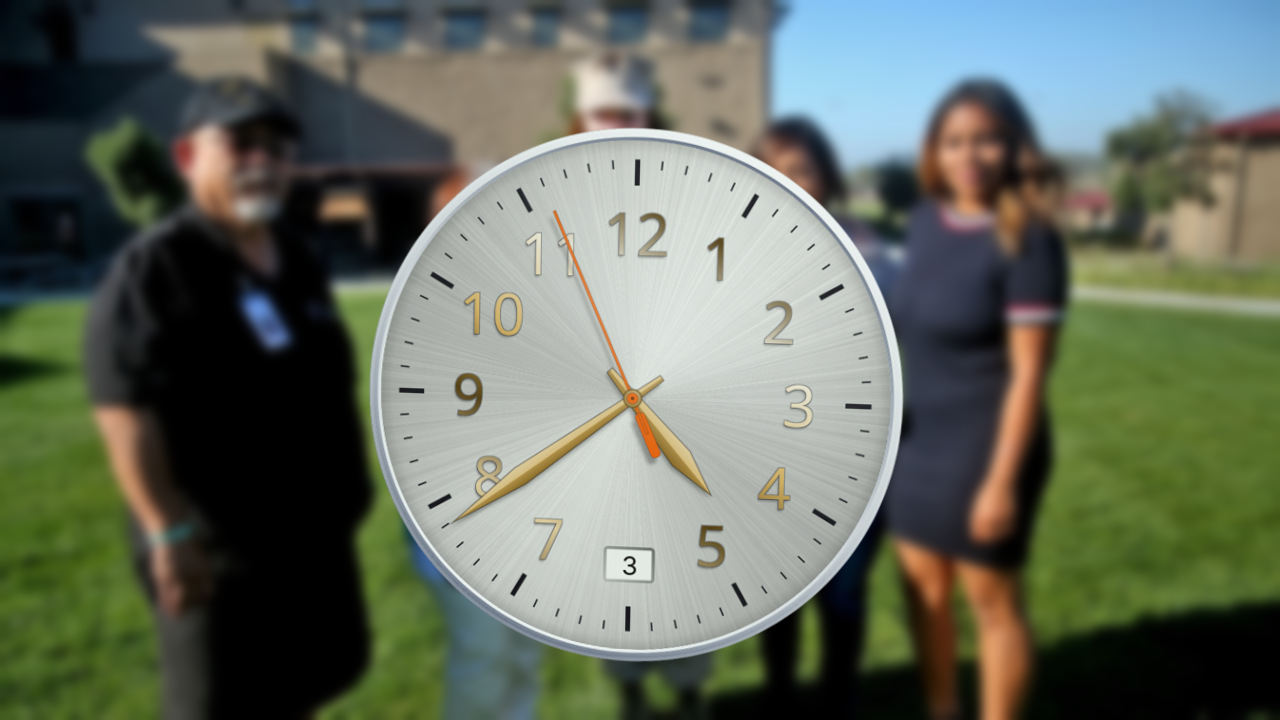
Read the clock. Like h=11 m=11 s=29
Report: h=4 m=38 s=56
